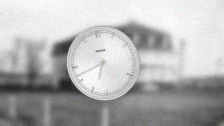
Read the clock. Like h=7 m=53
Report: h=6 m=42
